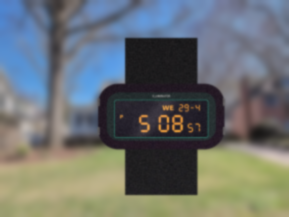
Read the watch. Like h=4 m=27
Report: h=5 m=8
